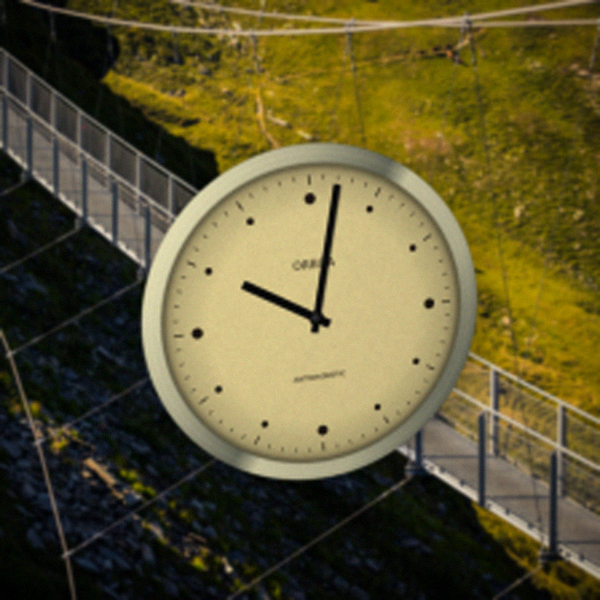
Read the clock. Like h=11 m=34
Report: h=10 m=2
